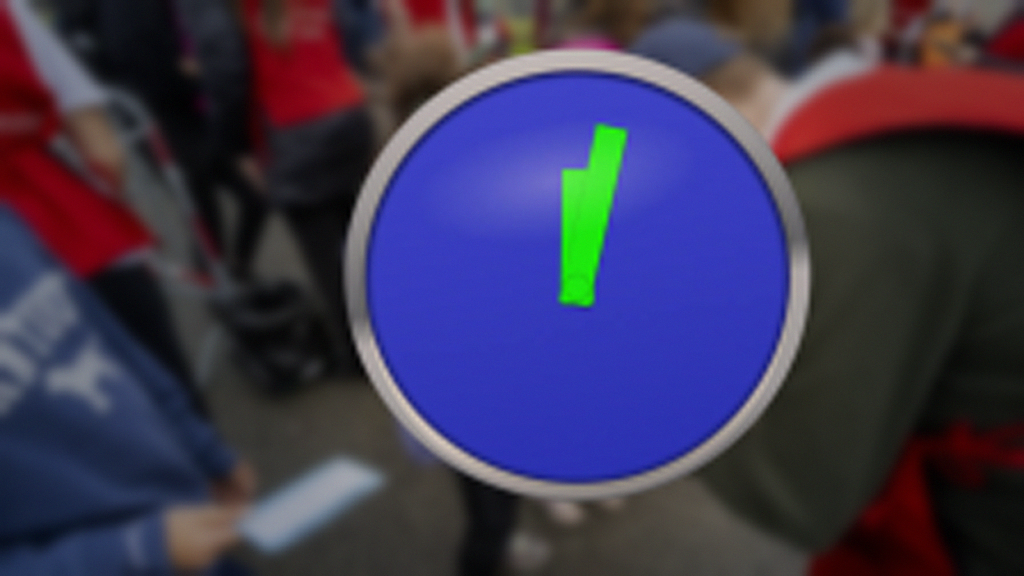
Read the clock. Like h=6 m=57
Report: h=12 m=2
